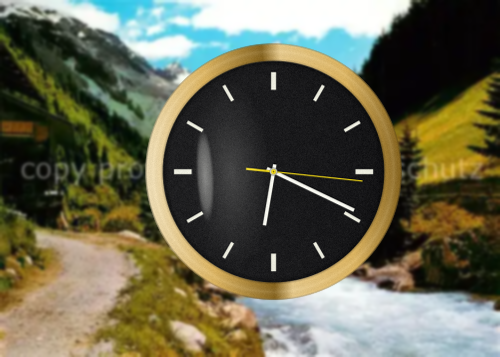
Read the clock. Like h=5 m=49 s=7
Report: h=6 m=19 s=16
